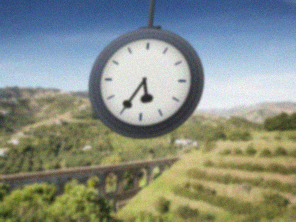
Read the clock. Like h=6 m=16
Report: h=5 m=35
